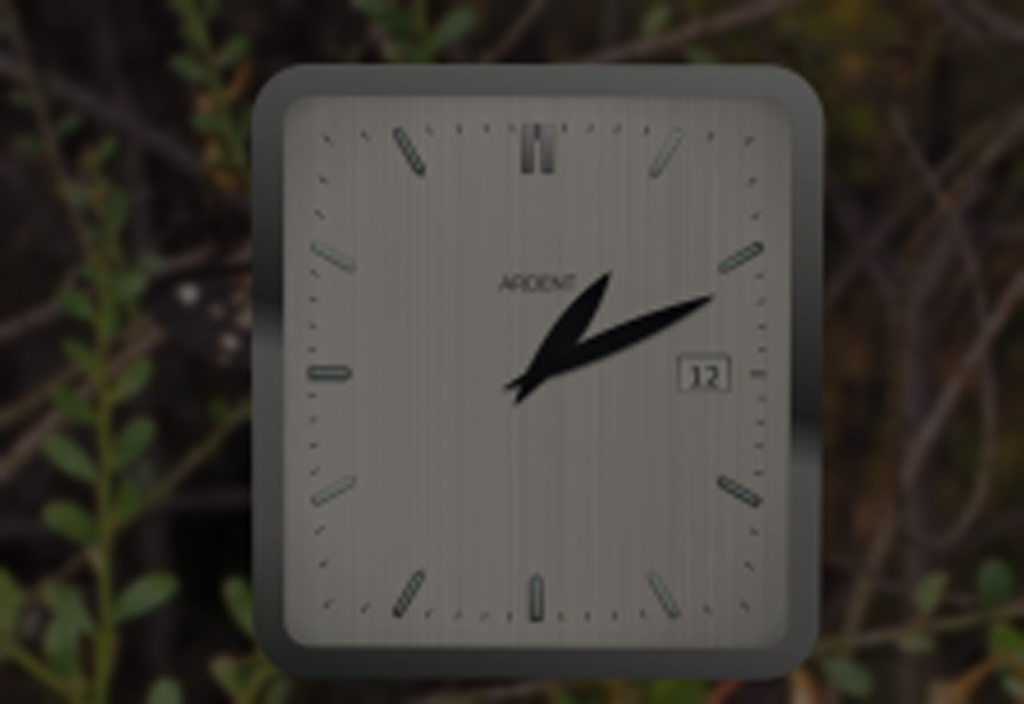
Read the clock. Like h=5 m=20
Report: h=1 m=11
